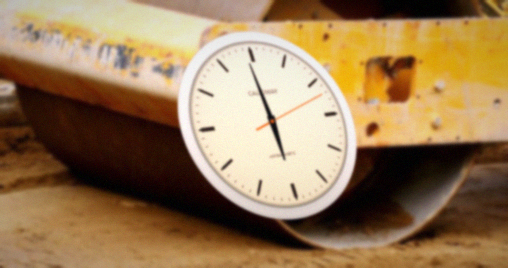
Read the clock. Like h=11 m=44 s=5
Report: h=5 m=59 s=12
